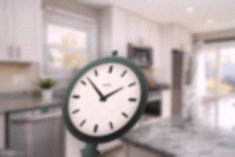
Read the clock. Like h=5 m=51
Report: h=1 m=52
